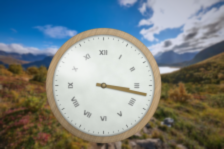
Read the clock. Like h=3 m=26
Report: h=3 m=17
